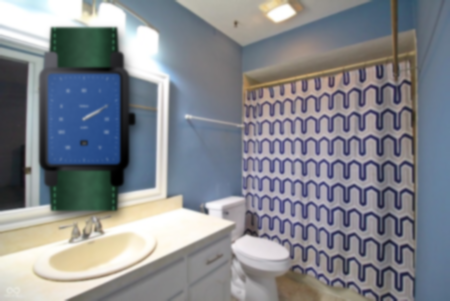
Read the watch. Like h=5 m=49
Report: h=2 m=10
